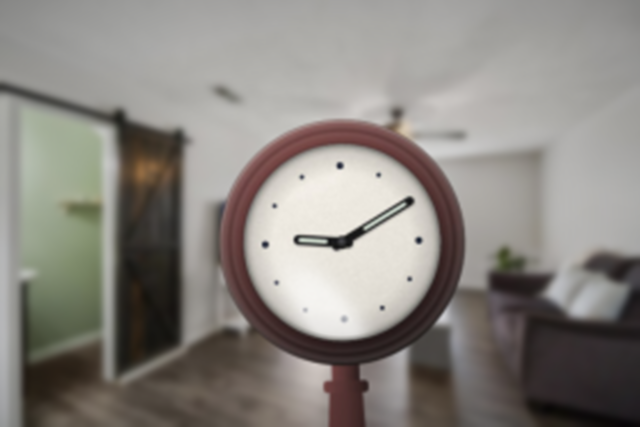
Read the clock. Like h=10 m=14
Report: h=9 m=10
